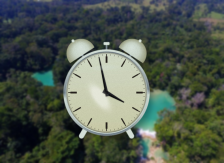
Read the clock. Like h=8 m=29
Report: h=3 m=58
